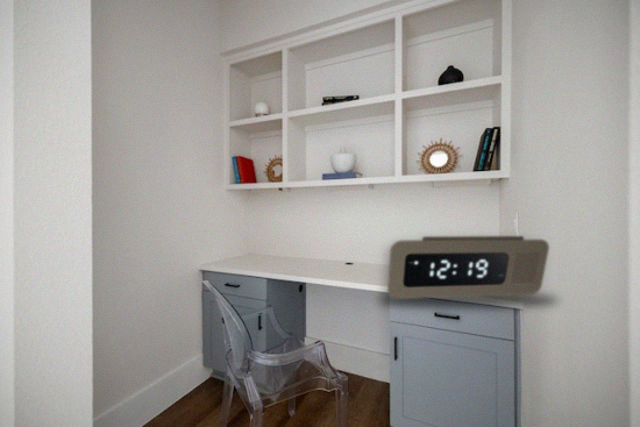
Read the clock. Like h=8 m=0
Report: h=12 m=19
